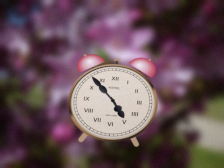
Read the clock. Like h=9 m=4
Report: h=4 m=53
